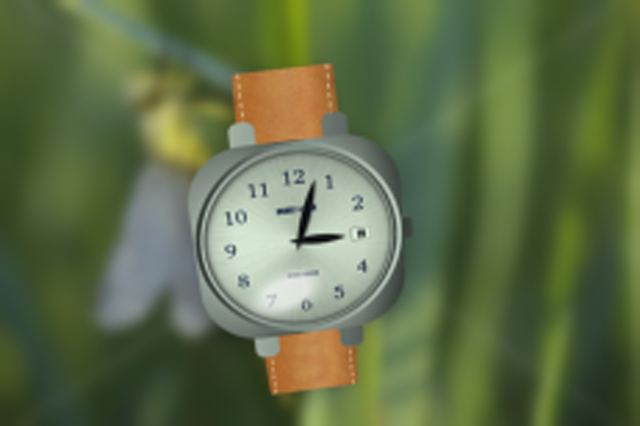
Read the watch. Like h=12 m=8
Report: h=3 m=3
